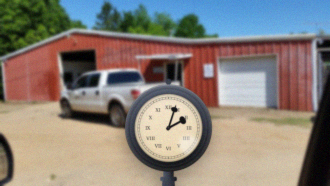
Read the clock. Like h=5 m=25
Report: h=2 m=3
